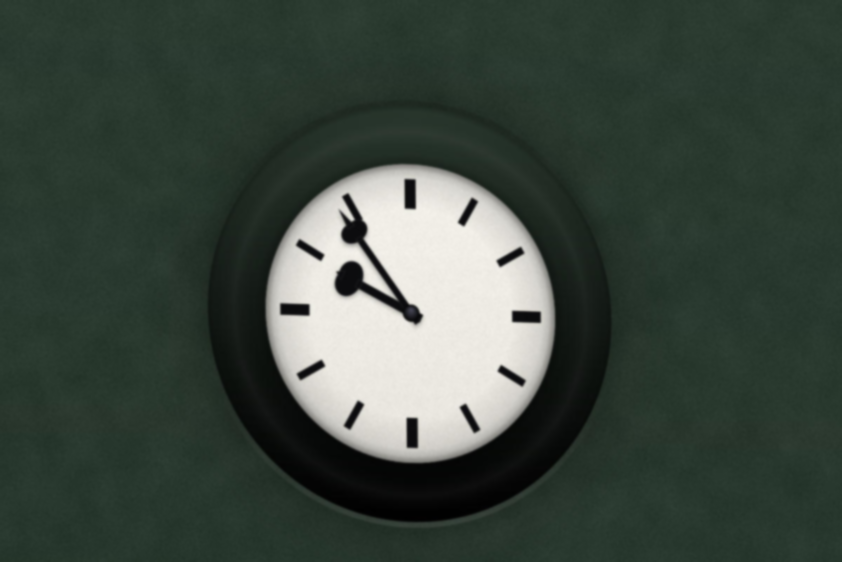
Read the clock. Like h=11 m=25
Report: h=9 m=54
